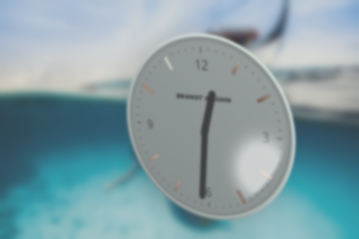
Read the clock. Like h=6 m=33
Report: h=12 m=31
